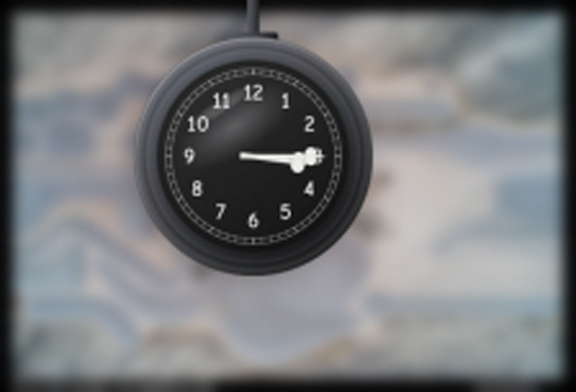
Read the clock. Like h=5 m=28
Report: h=3 m=15
